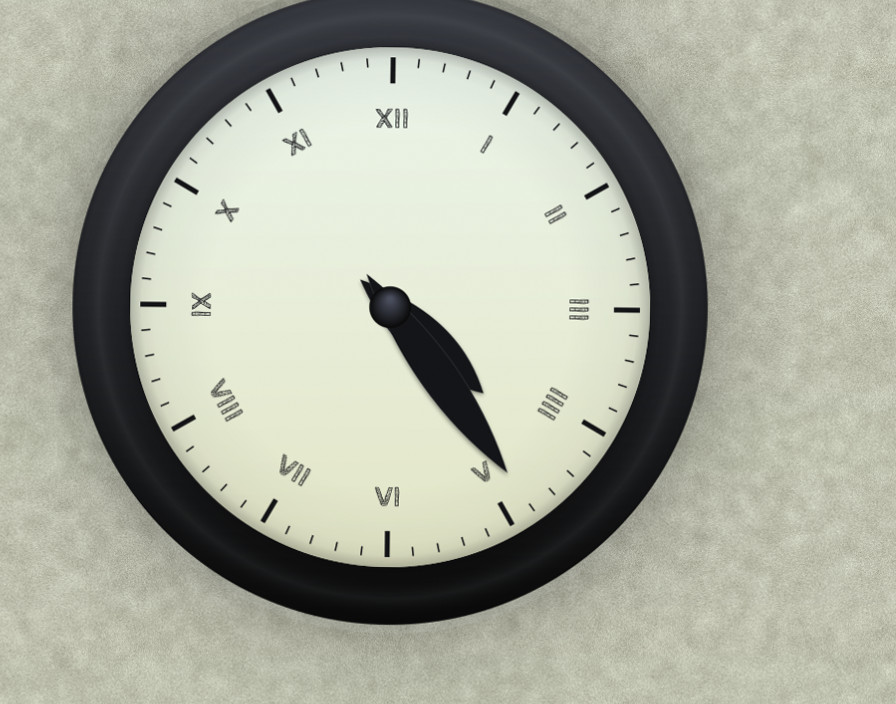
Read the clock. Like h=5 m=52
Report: h=4 m=24
